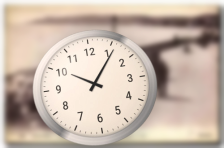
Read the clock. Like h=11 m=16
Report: h=10 m=6
